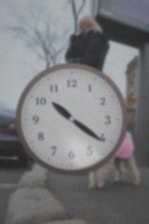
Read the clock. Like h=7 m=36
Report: h=10 m=21
